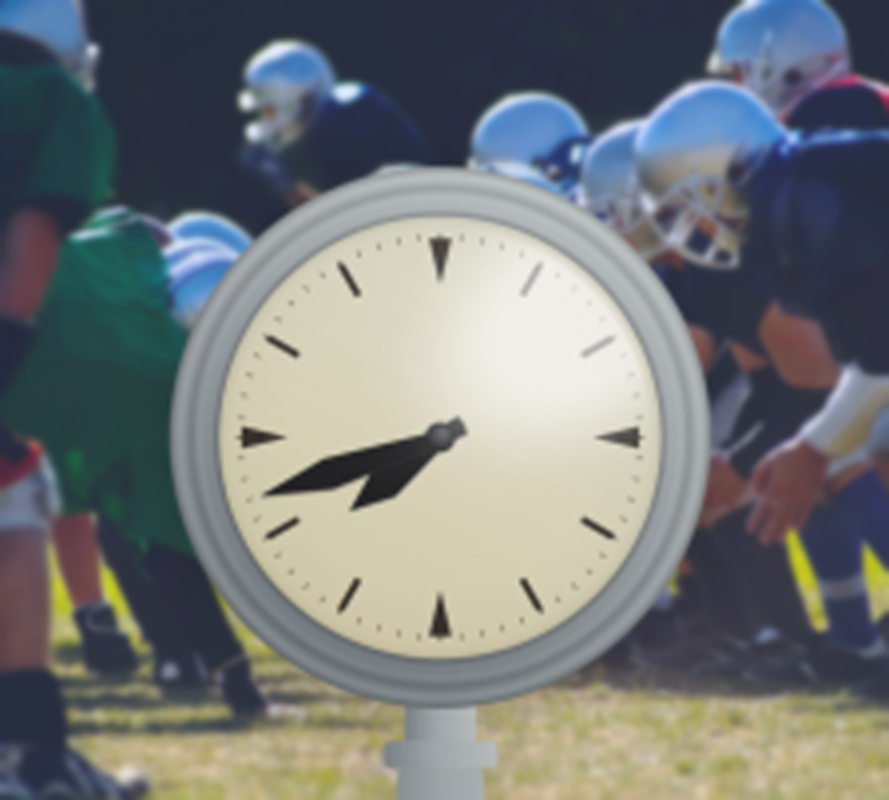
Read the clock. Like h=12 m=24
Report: h=7 m=42
